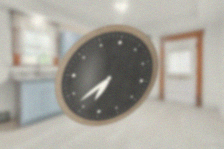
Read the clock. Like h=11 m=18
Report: h=6 m=37
